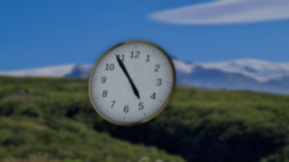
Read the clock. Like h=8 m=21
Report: h=4 m=54
